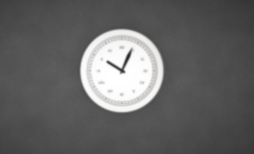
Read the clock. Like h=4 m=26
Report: h=10 m=4
